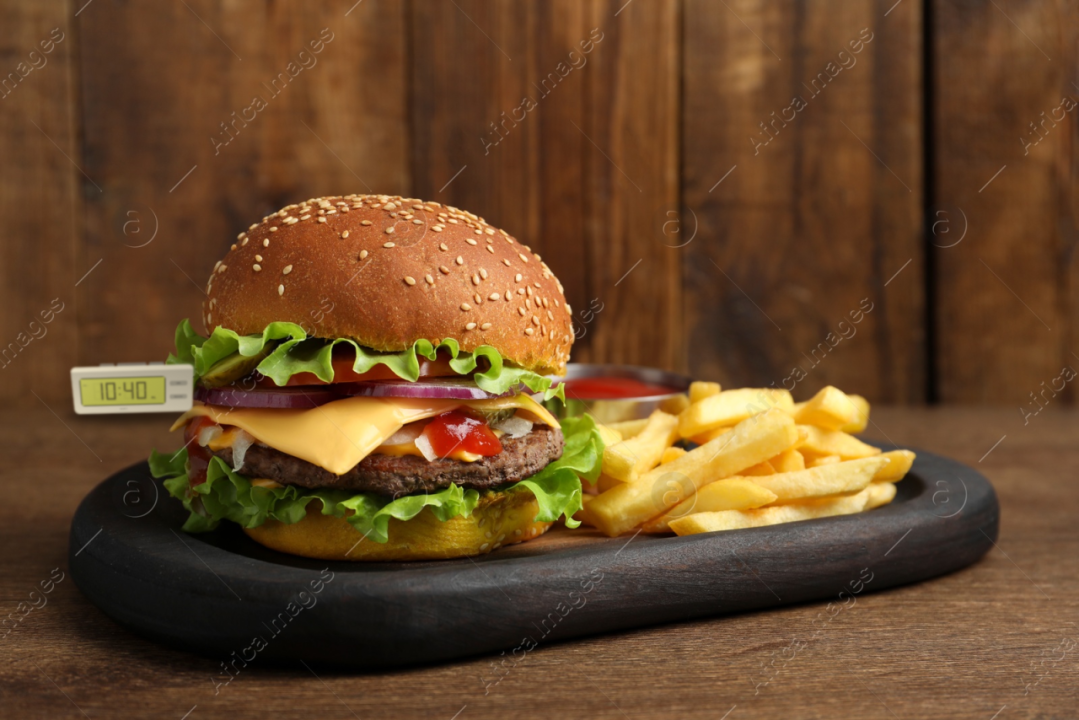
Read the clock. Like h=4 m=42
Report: h=10 m=40
